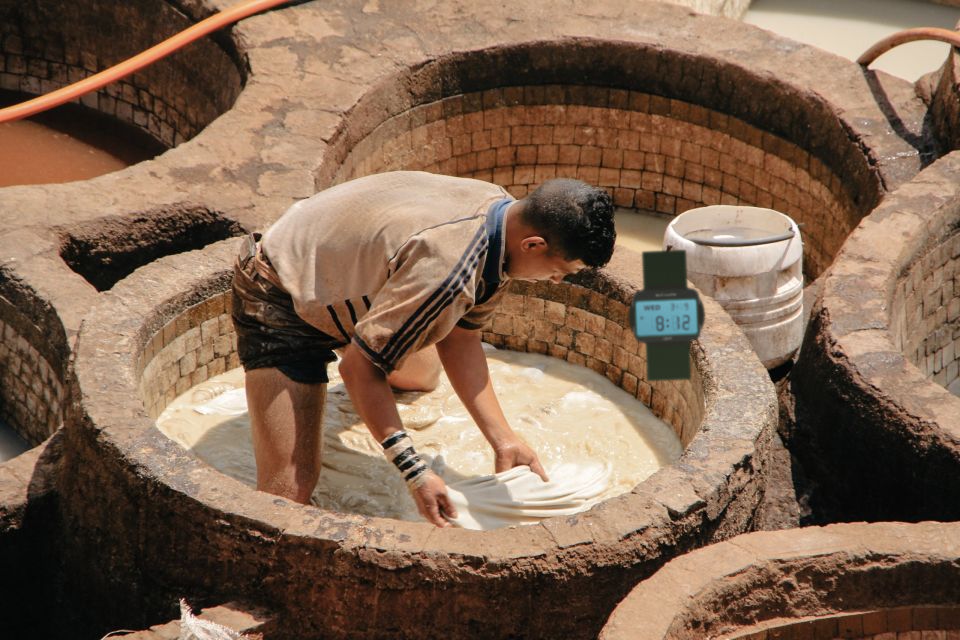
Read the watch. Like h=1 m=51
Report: h=8 m=12
